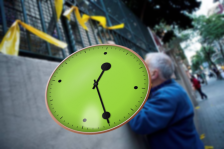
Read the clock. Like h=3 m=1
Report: h=12 m=25
